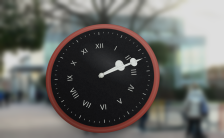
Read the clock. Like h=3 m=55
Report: h=2 m=12
